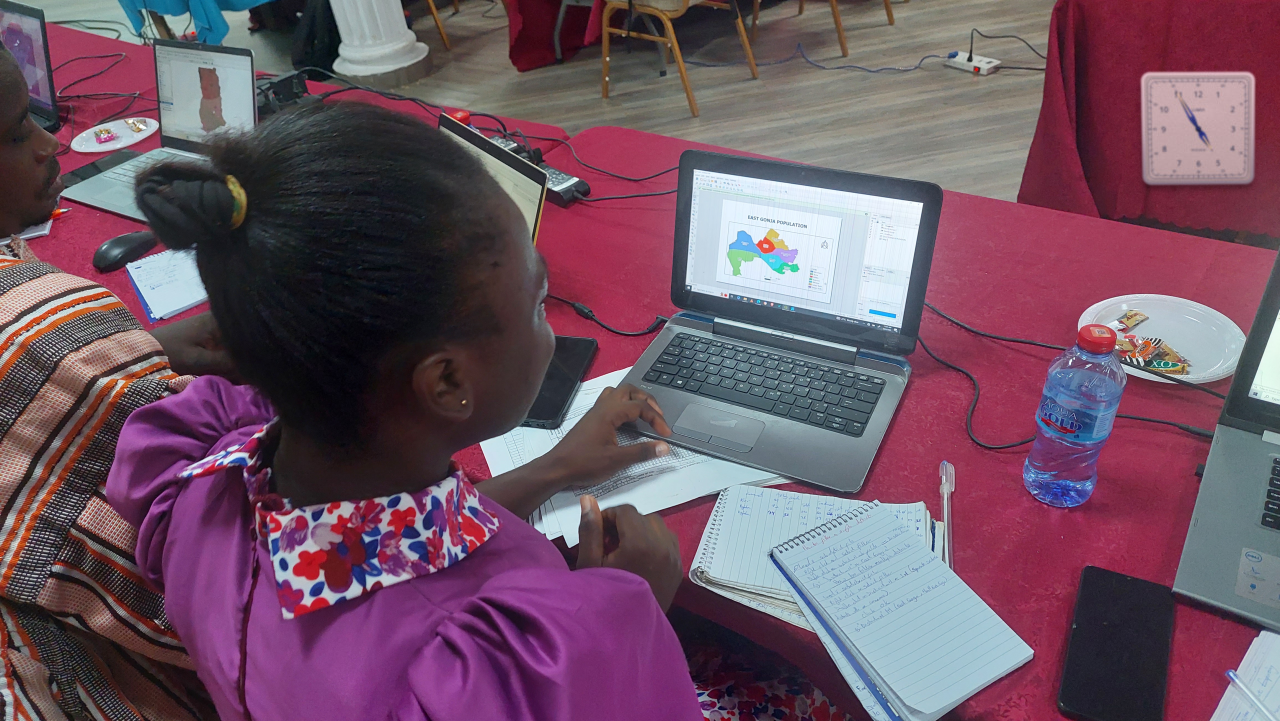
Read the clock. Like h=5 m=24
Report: h=4 m=55
